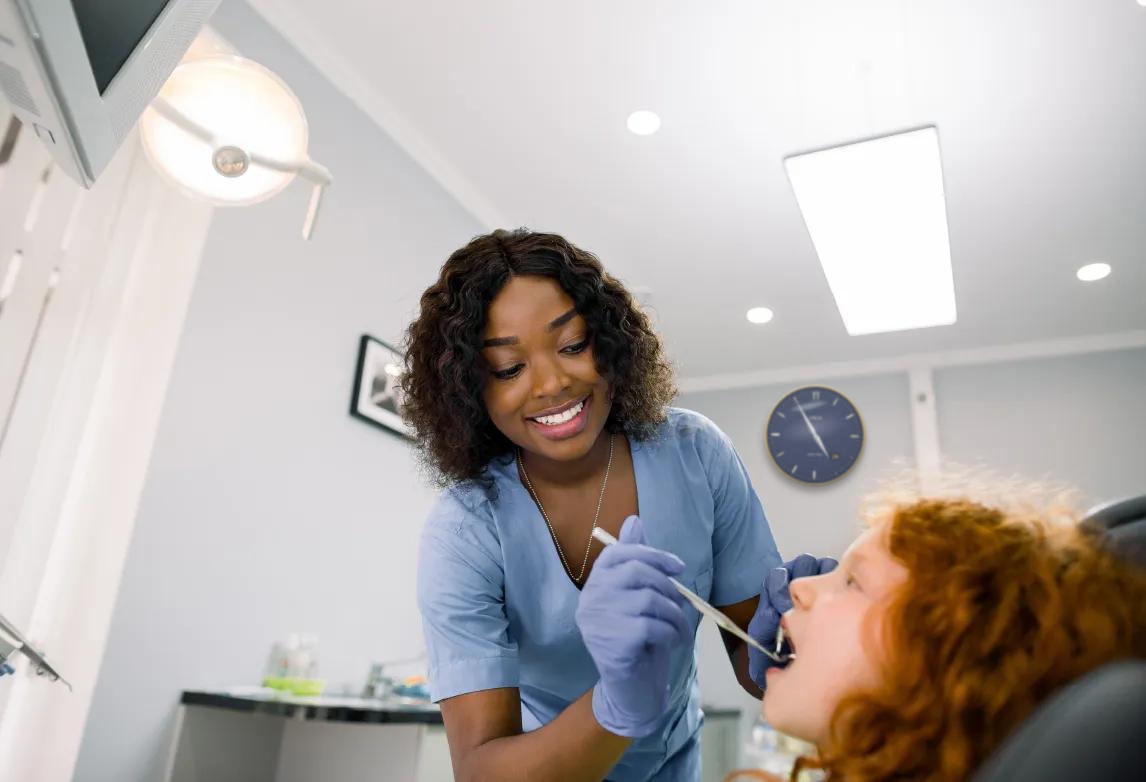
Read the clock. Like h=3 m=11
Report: h=4 m=55
